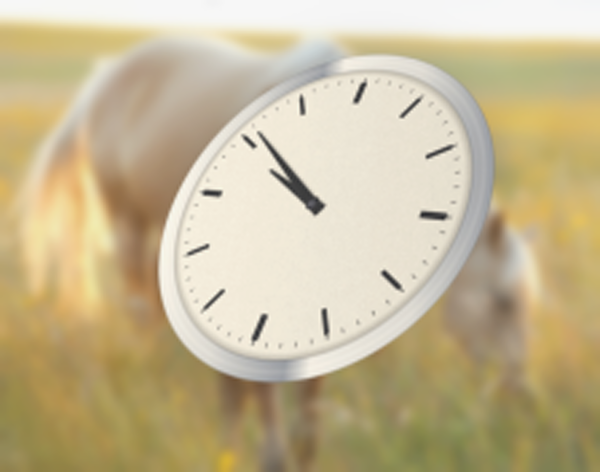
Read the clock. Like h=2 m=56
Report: h=9 m=51
